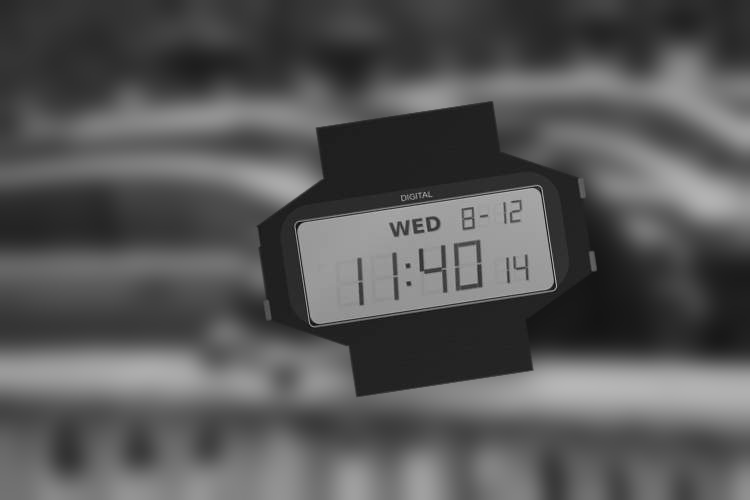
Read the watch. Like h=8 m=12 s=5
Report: h=11 m=40 s=14
